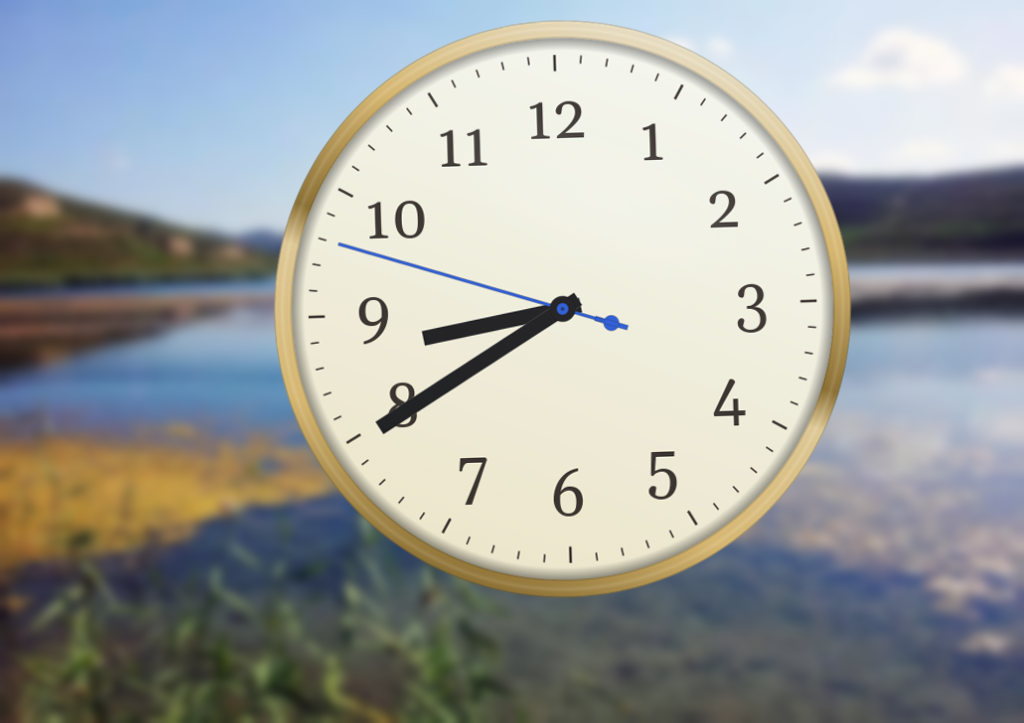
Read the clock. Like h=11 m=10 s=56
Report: h=8 m=39 s=48
